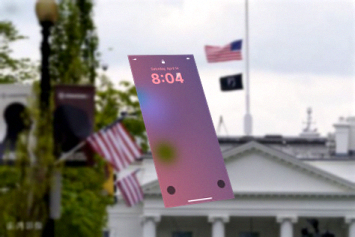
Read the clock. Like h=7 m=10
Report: h=8 m=4
